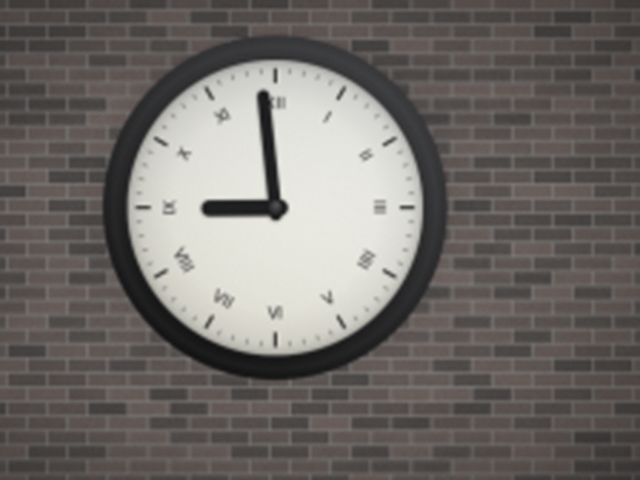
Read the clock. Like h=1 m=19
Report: h=8 m=59
